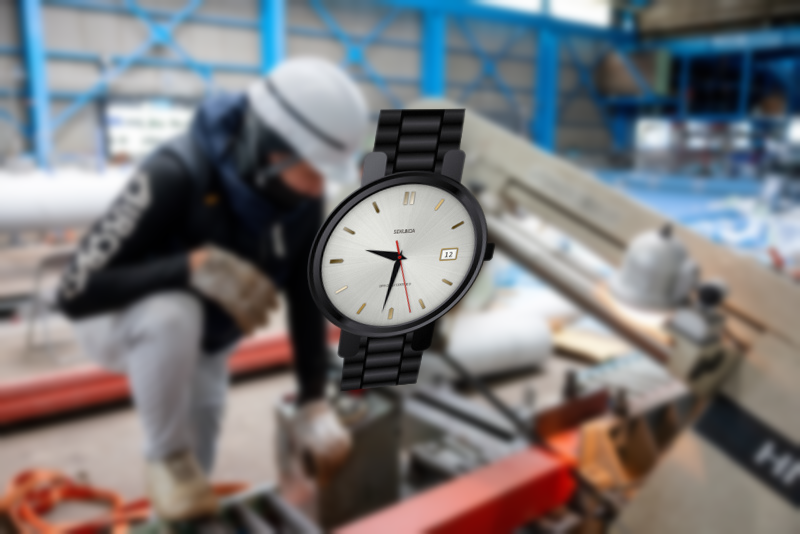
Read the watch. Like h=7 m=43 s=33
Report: h=9 m=31 s=27
